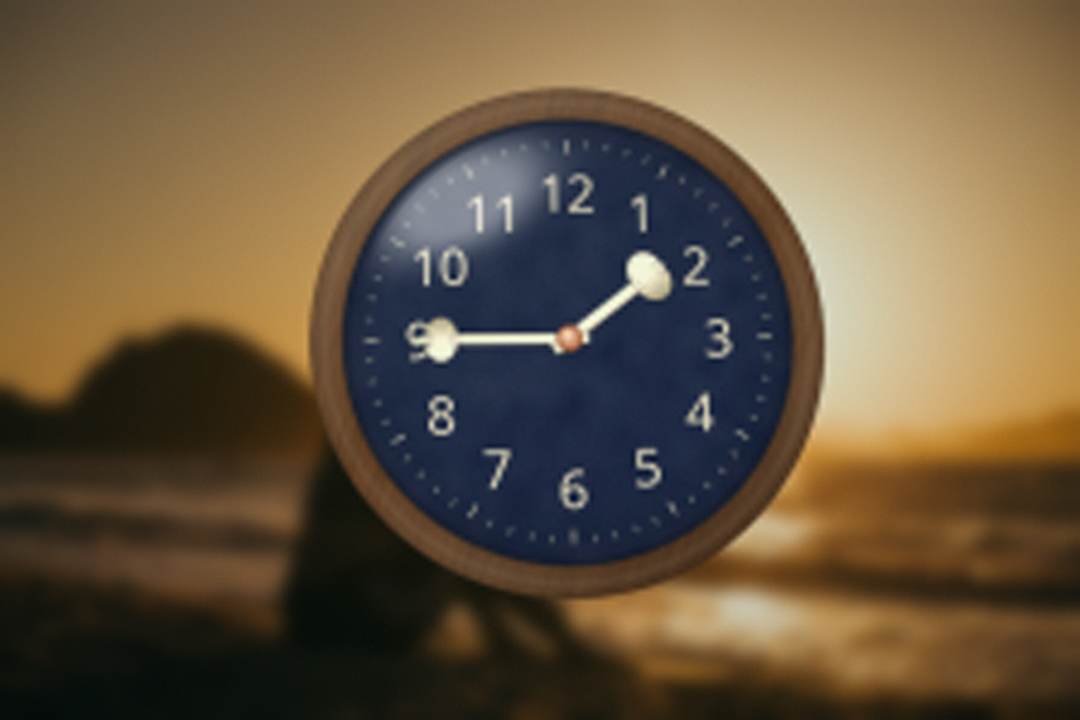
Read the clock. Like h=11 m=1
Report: h=1 m=45
